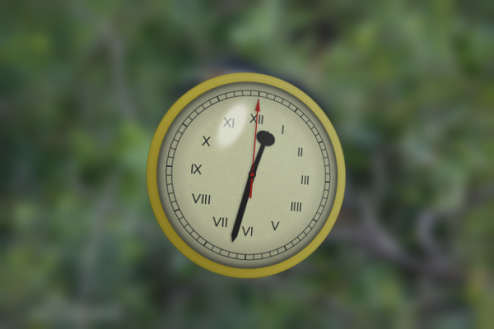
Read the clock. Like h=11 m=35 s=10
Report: h=12 m=32 s=0
